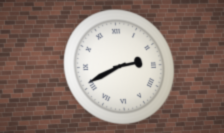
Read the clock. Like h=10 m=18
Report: h=2 m=41
